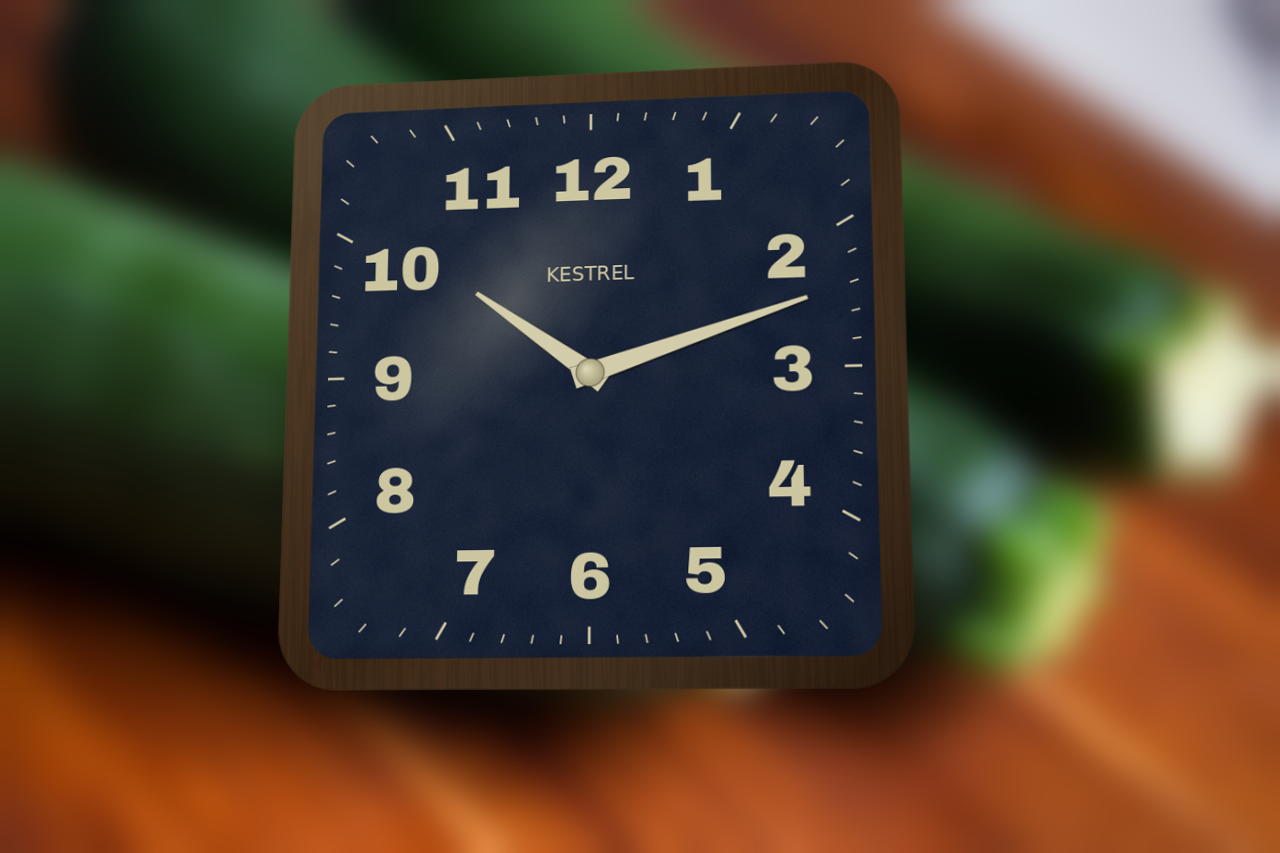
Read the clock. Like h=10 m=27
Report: h=10 m=12
